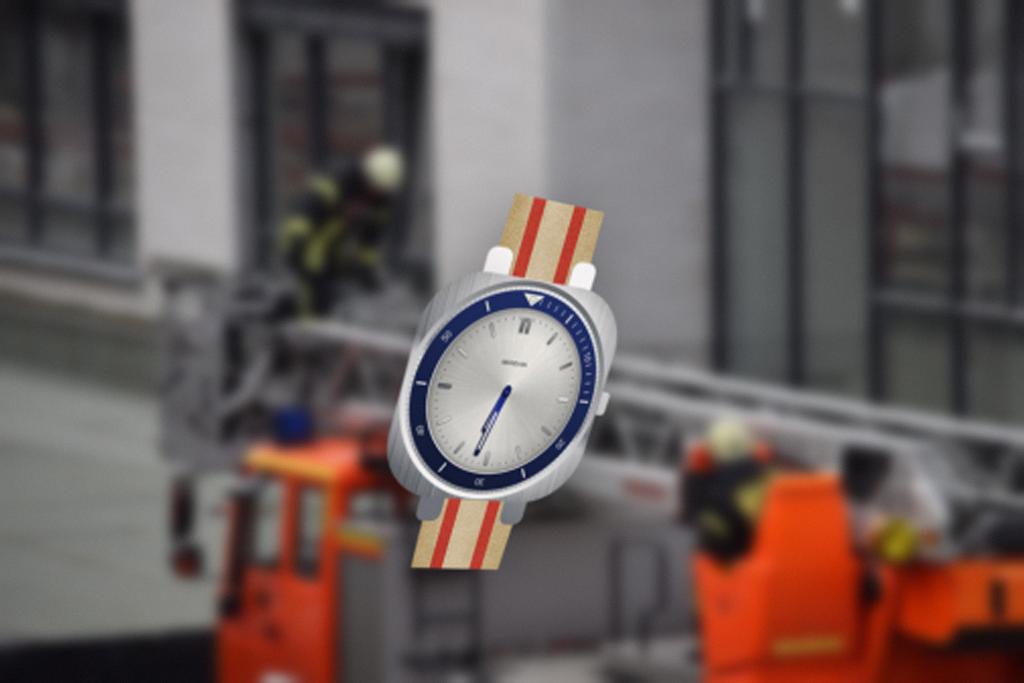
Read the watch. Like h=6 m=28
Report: h=6 m=32
